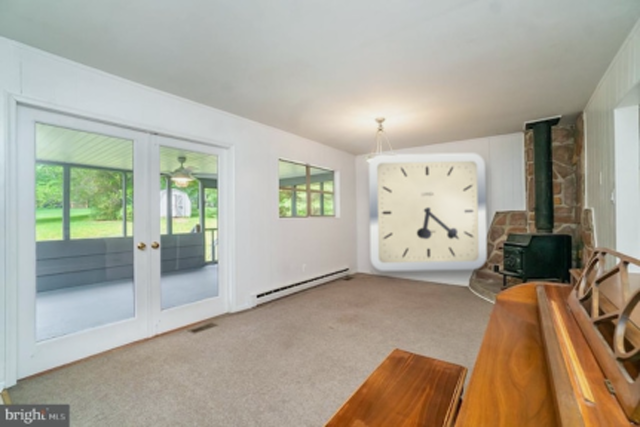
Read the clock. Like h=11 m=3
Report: h=6 m=22
